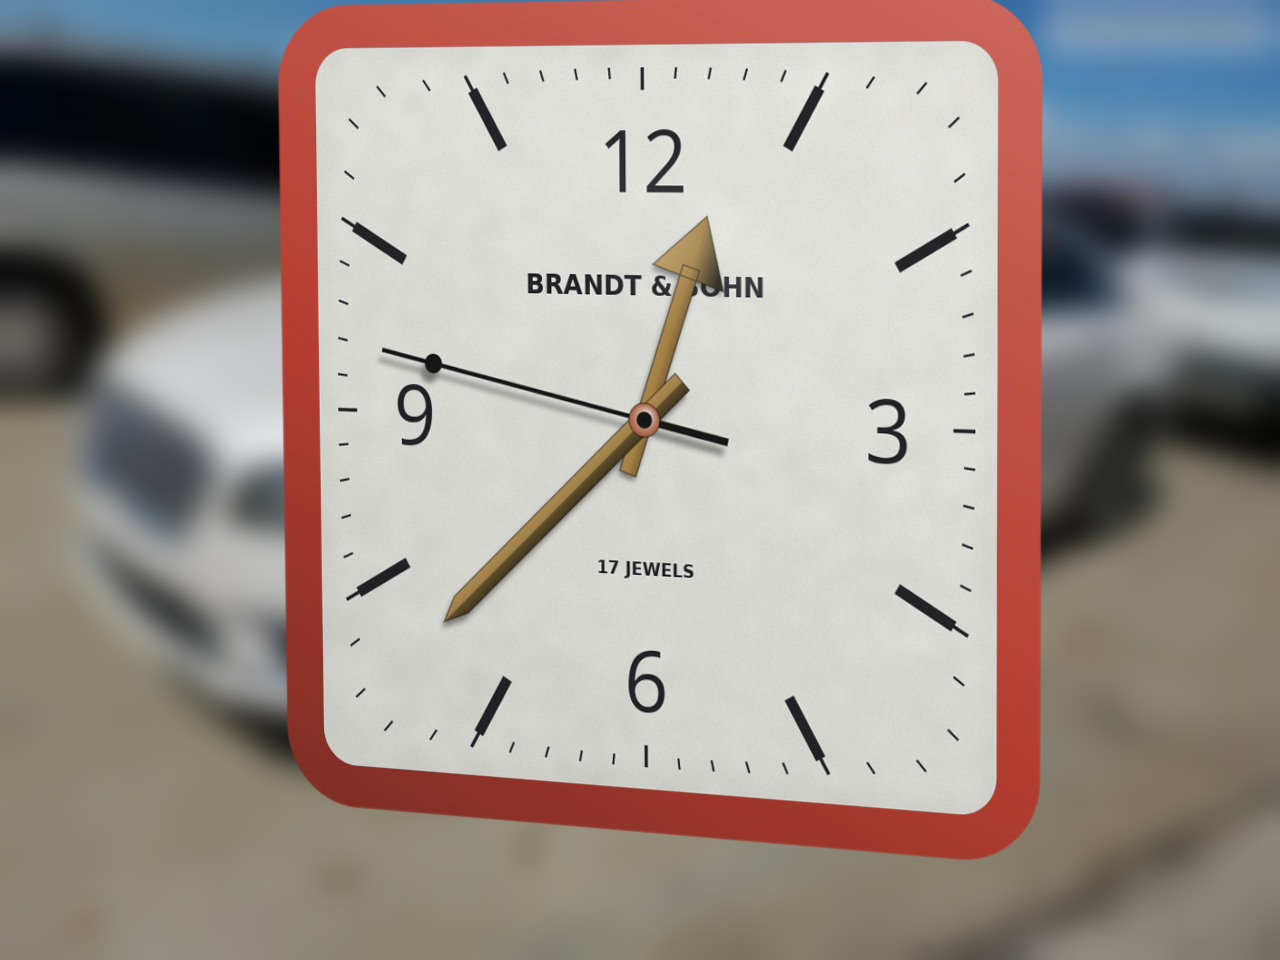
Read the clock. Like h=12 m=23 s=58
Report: h=12 m=37 s=47
